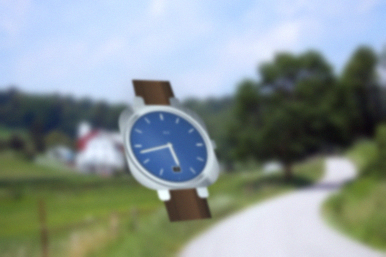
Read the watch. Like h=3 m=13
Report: h=5 m=43
